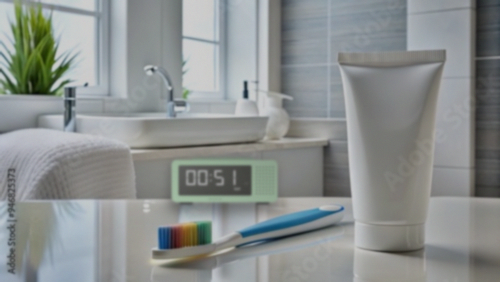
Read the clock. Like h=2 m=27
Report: h=0 m=51
